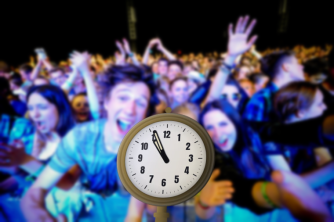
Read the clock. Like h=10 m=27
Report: h=10 m=56
